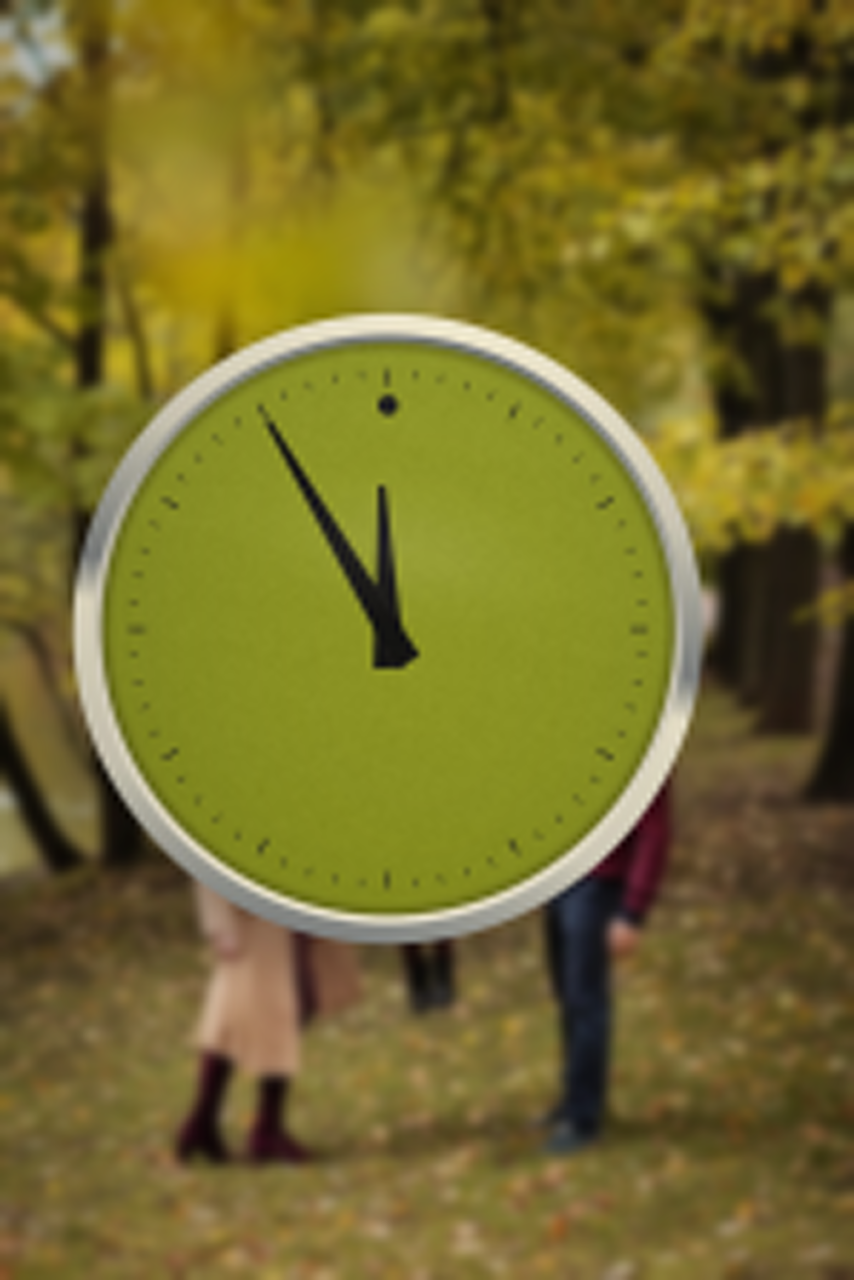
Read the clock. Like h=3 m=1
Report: h=11 m=55
